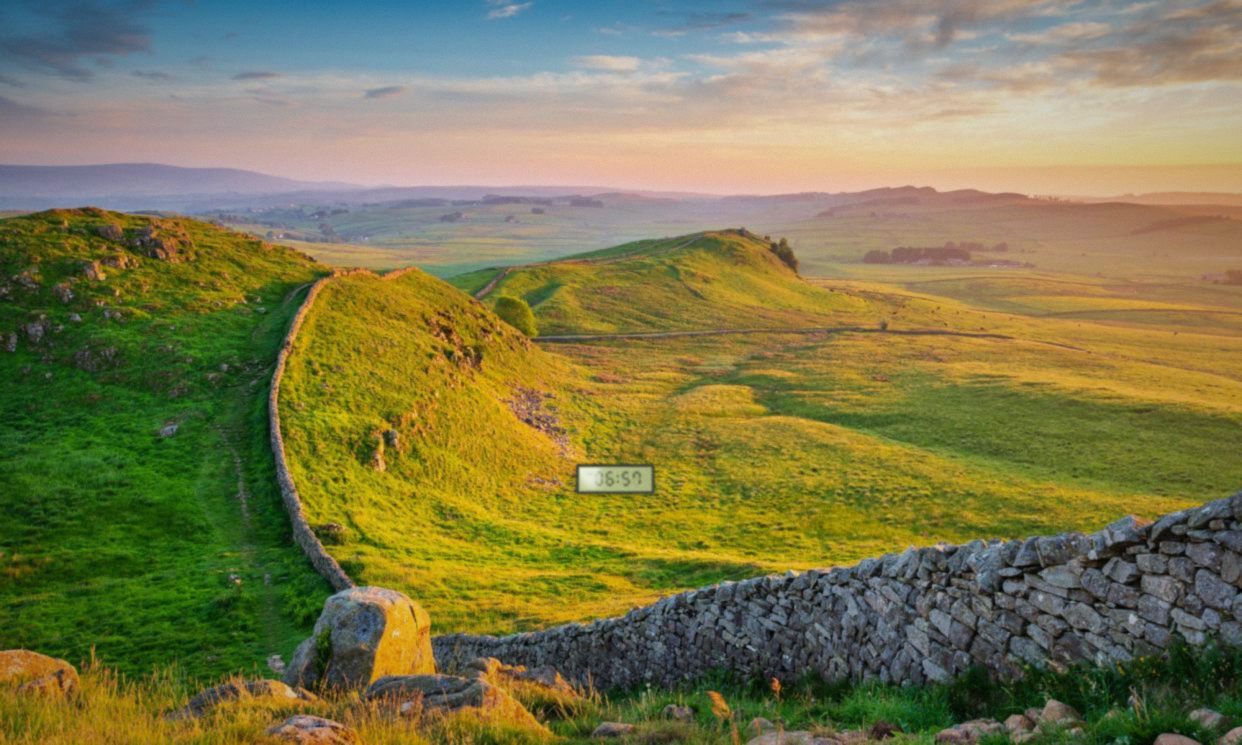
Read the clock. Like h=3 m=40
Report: h=6 m=57
